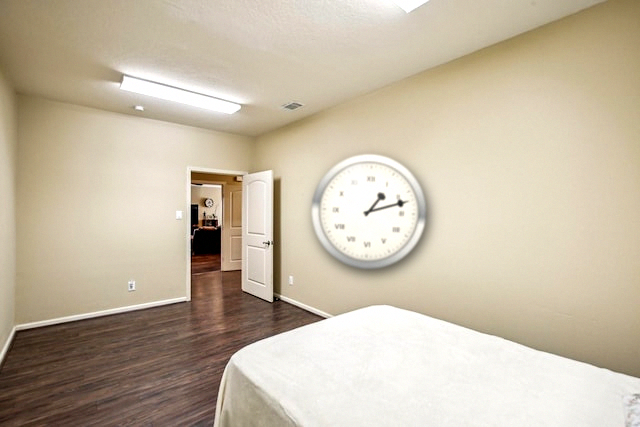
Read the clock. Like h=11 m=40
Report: h=1 m=12
